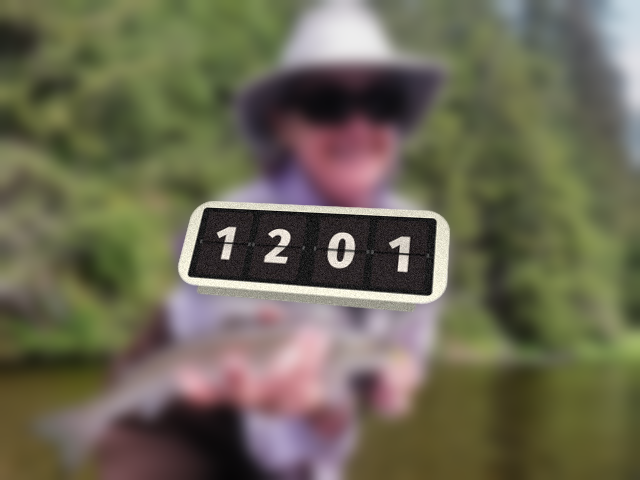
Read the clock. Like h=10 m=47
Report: h=12 m=1
